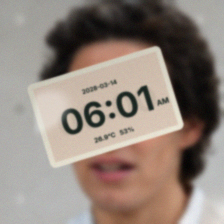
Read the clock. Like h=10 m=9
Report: h=6 m=1
